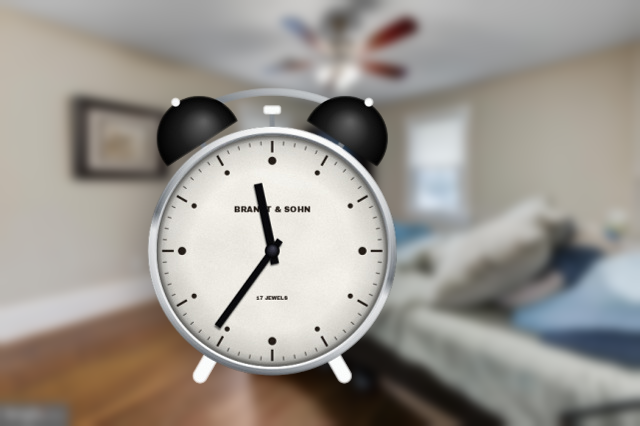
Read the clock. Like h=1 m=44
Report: h=11 m=36
